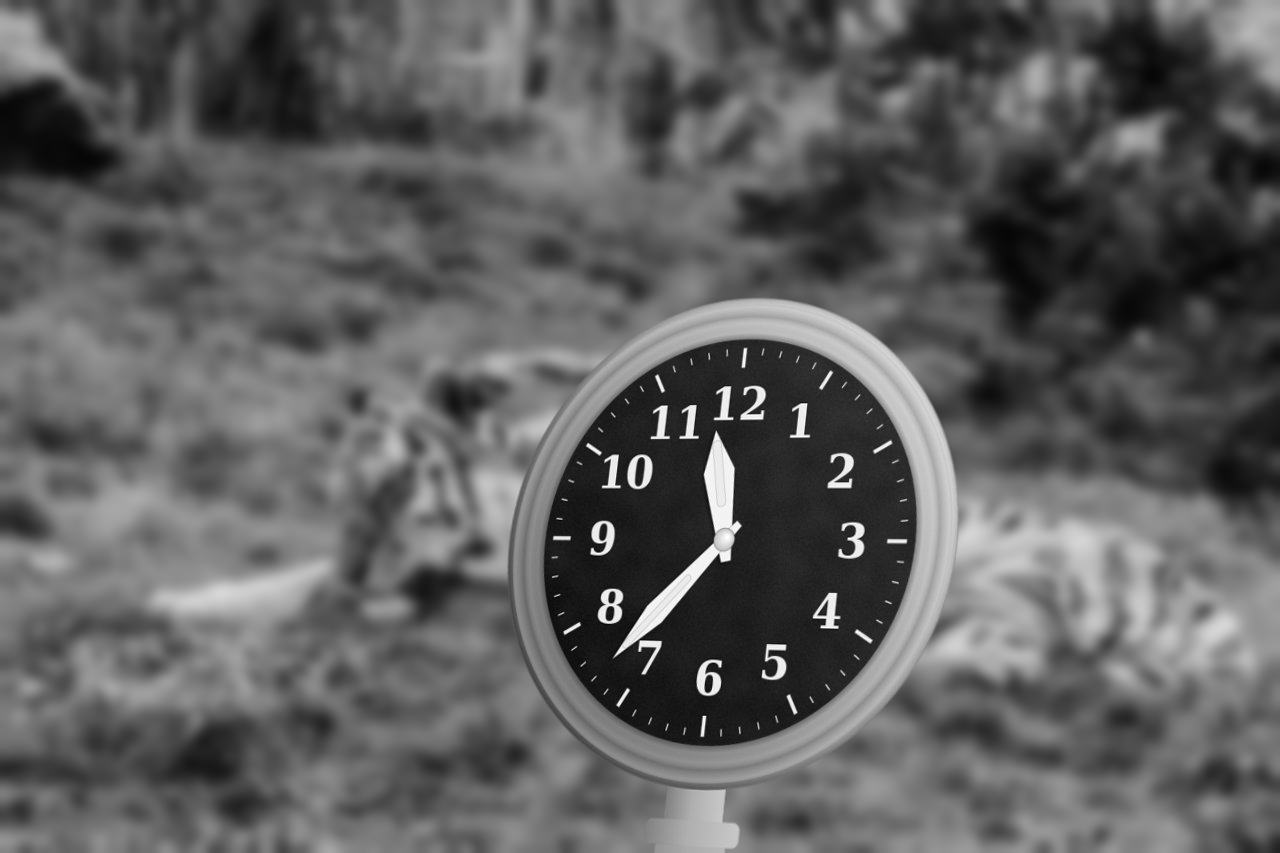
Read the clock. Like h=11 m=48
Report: h=11 m=37
